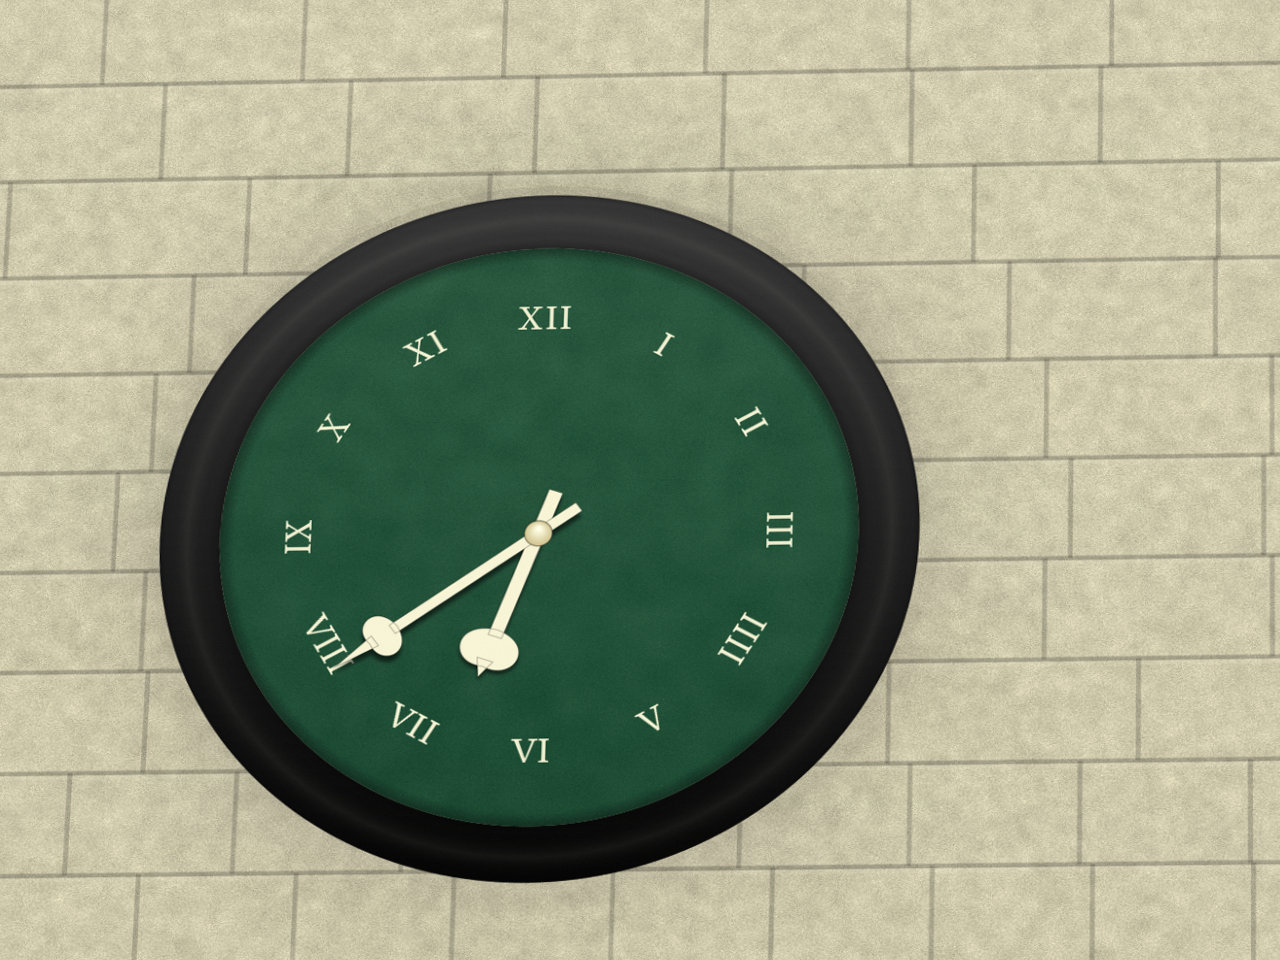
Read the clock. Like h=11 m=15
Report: h=6 m=39
